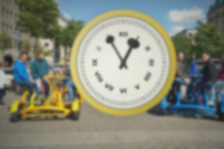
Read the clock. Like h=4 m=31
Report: h=12 m=55
